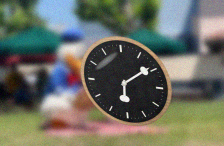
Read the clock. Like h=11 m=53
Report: h=6 m=9
